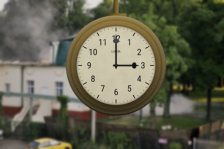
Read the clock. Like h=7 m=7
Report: h=3 m=0
